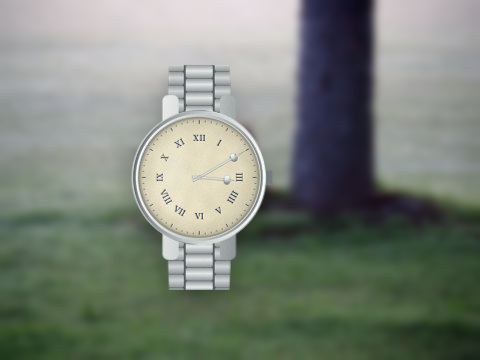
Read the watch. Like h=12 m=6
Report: h=3 m=10
